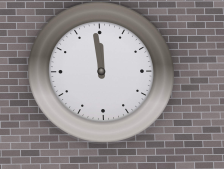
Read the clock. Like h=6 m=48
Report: h=11 m=59
